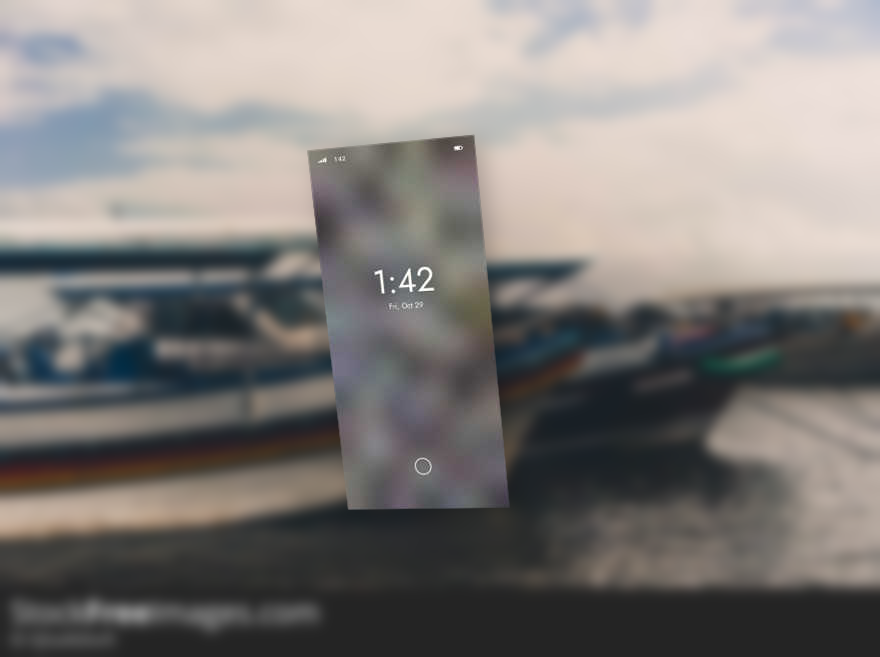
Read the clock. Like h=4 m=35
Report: h=1 m=42
